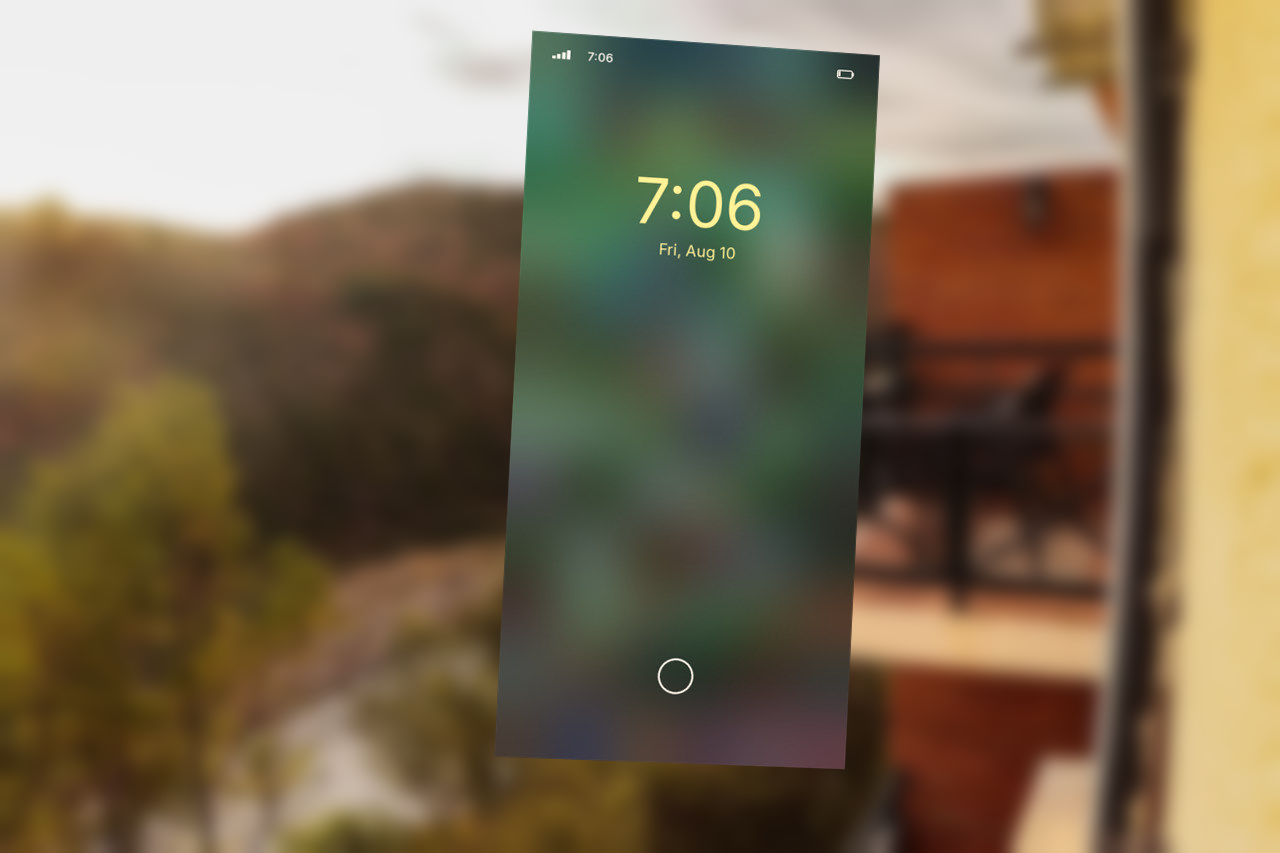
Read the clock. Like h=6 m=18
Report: h=7 m=6
